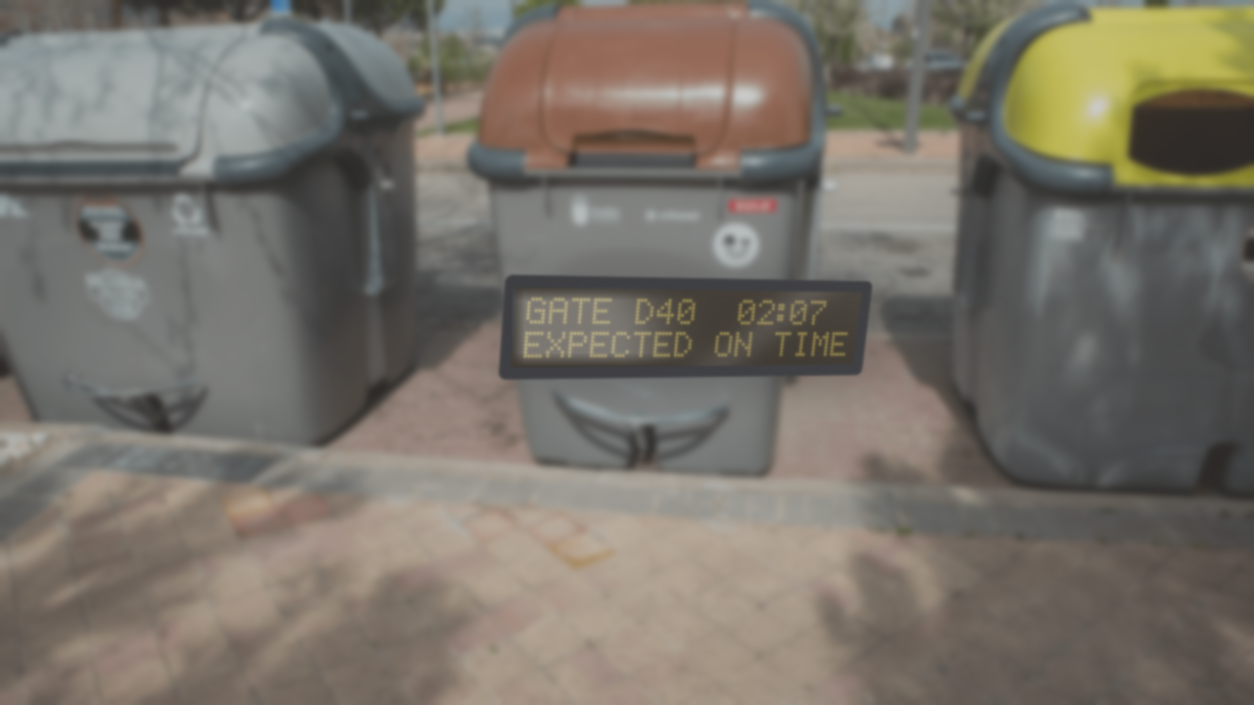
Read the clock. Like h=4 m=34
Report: h=2 m=7
